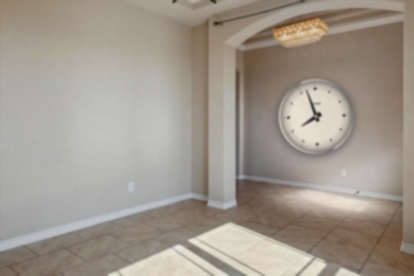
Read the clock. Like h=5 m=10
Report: h=7 m=57
